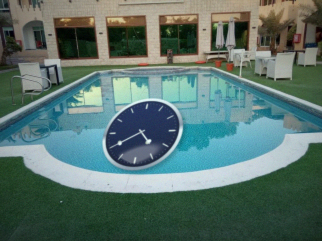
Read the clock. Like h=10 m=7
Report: h=4 m=40
